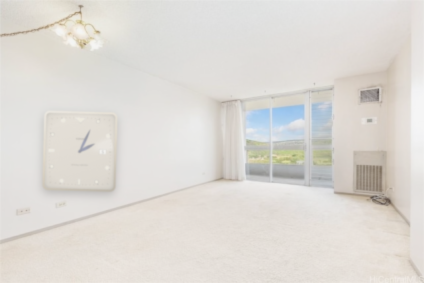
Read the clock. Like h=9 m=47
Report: h=2 m=4
